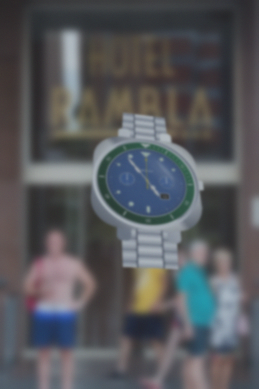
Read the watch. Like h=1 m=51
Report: h=4 m=54
